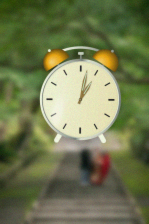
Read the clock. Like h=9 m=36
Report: h=1 m=2
